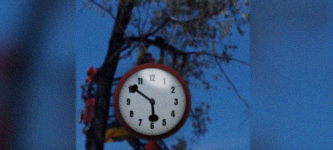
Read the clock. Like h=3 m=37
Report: h=5 m=51
